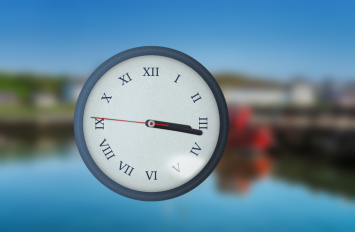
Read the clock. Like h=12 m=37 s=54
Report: h=3 m=16 s=46
